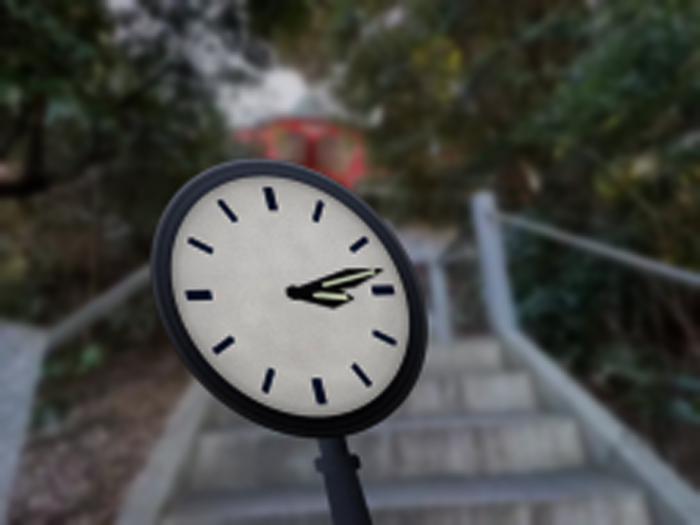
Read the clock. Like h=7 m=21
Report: h=3 m=13
